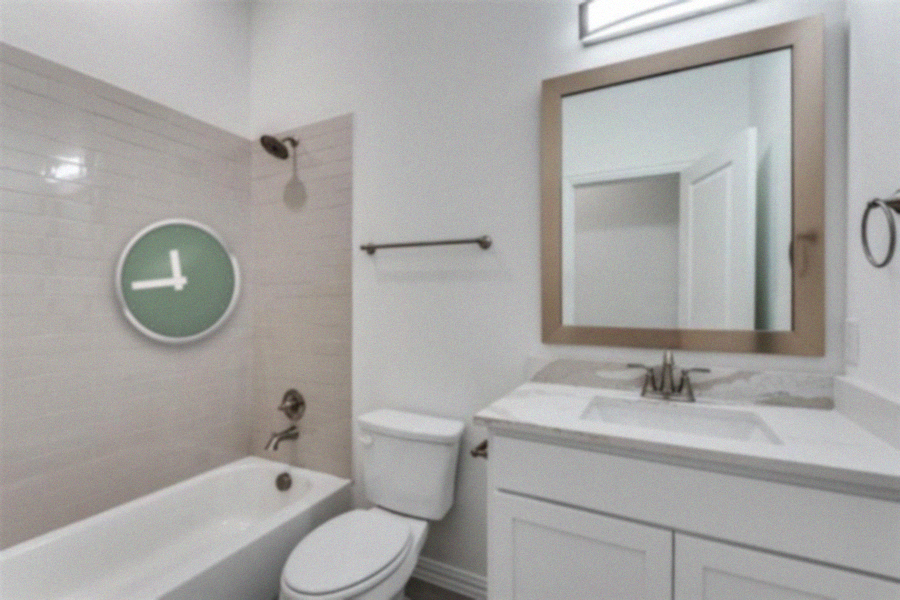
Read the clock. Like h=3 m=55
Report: h=11 m=44
